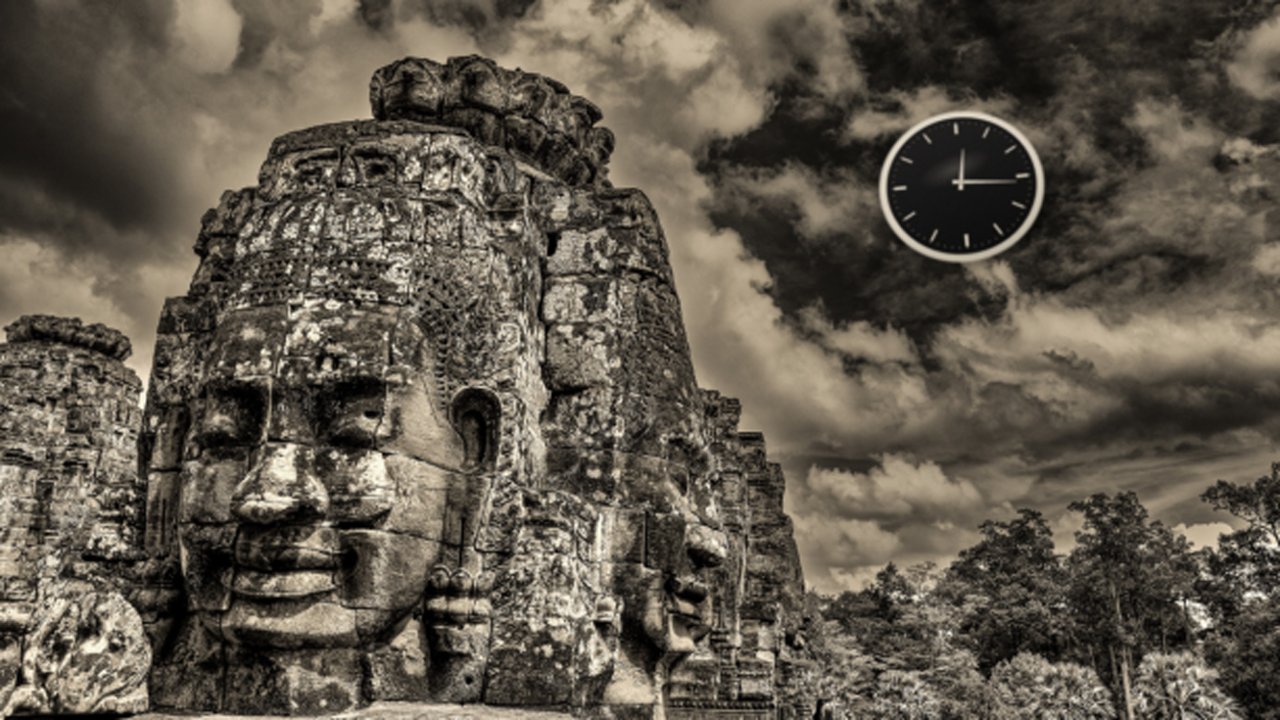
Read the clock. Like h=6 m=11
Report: h=12 m=16
